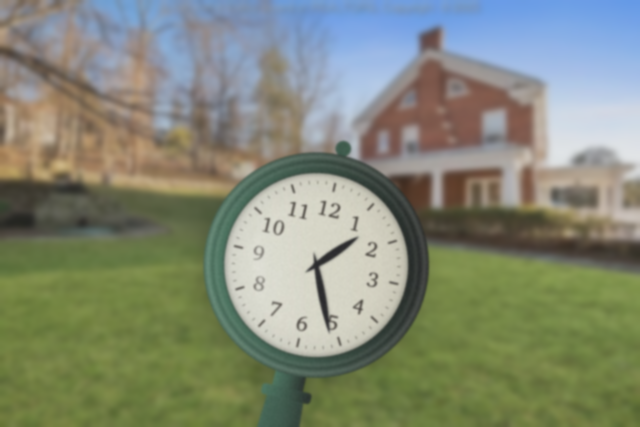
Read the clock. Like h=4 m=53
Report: h=1 m=26
